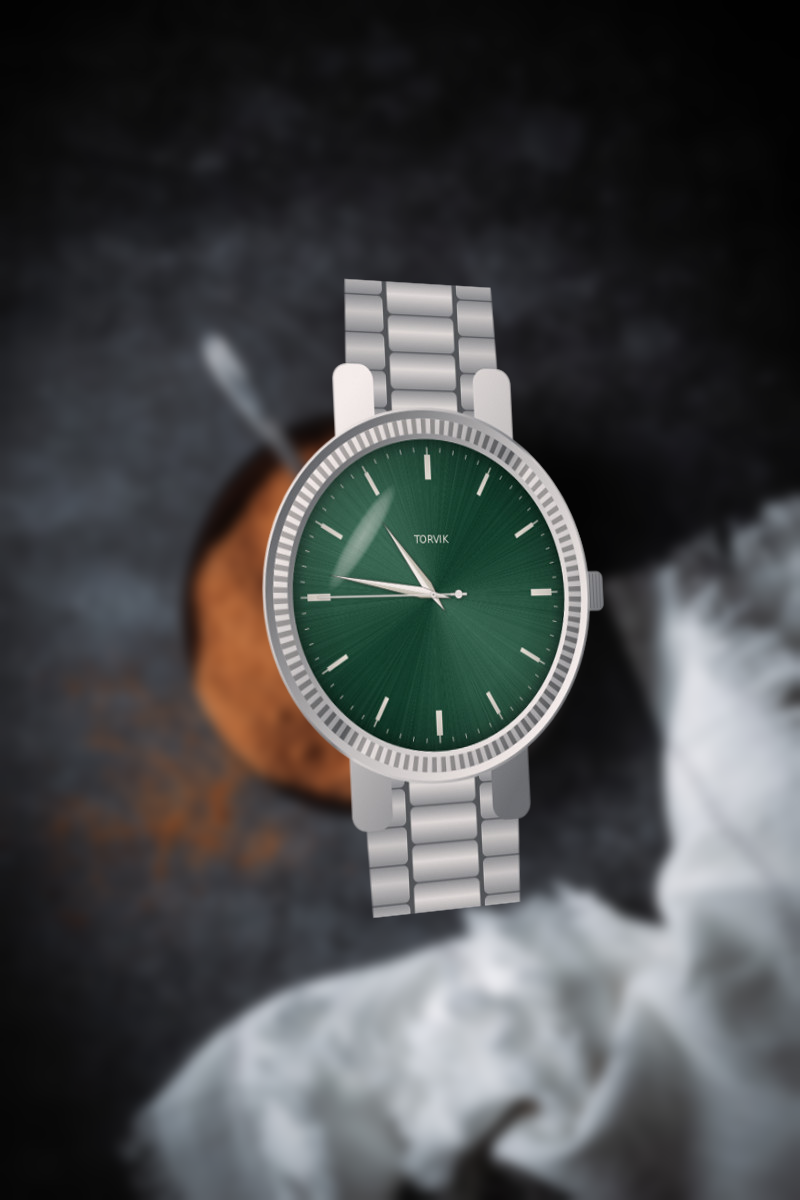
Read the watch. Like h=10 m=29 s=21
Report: h=10 m=46 s=45
